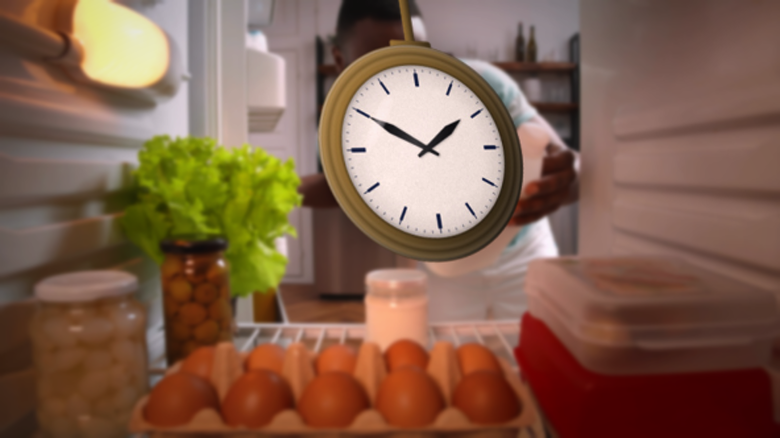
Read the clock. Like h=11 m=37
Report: h=1 m=50
